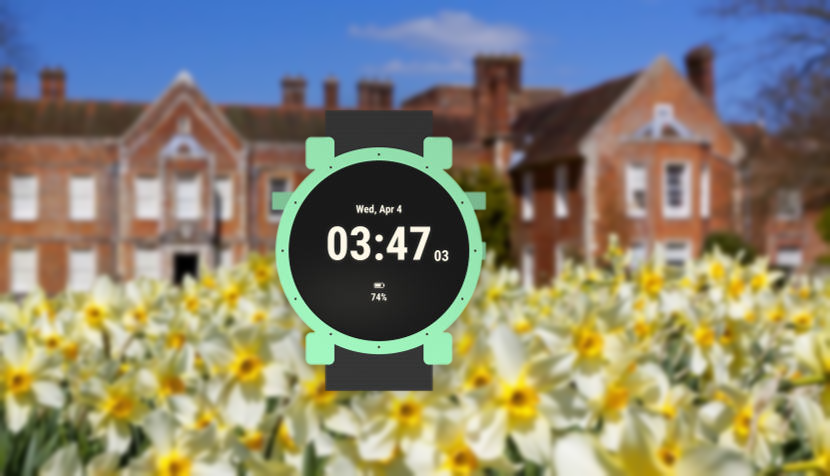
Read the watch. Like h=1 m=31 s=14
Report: h=3 m=47 s=3
